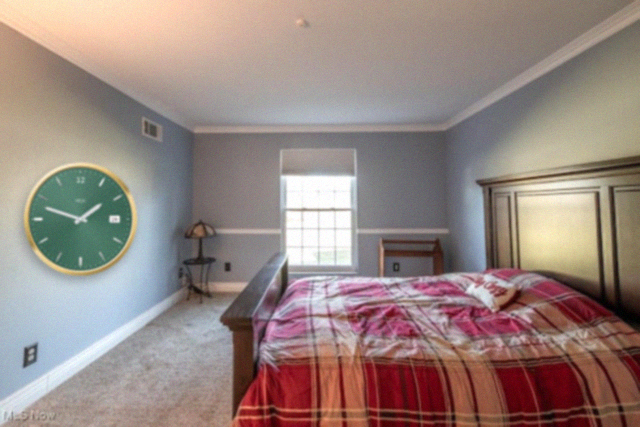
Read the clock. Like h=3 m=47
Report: h=1 m=48
